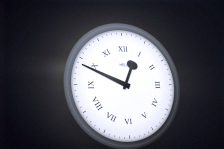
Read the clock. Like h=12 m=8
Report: h=12 m=49
